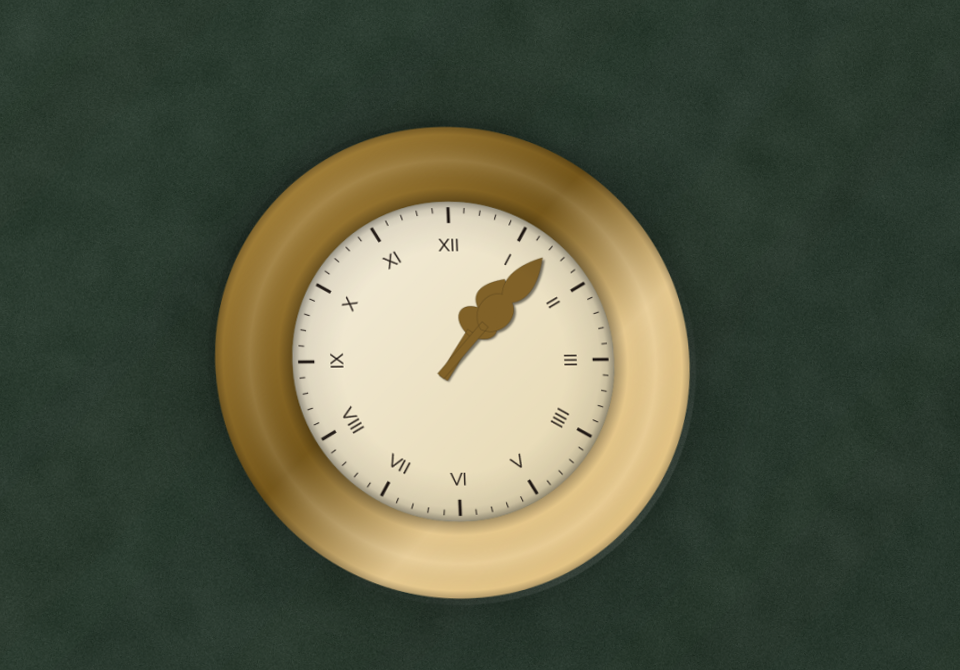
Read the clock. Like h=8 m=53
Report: h=1 m=7
